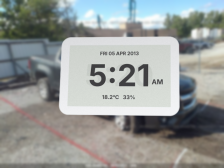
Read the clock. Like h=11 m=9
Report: h=5 m=21
